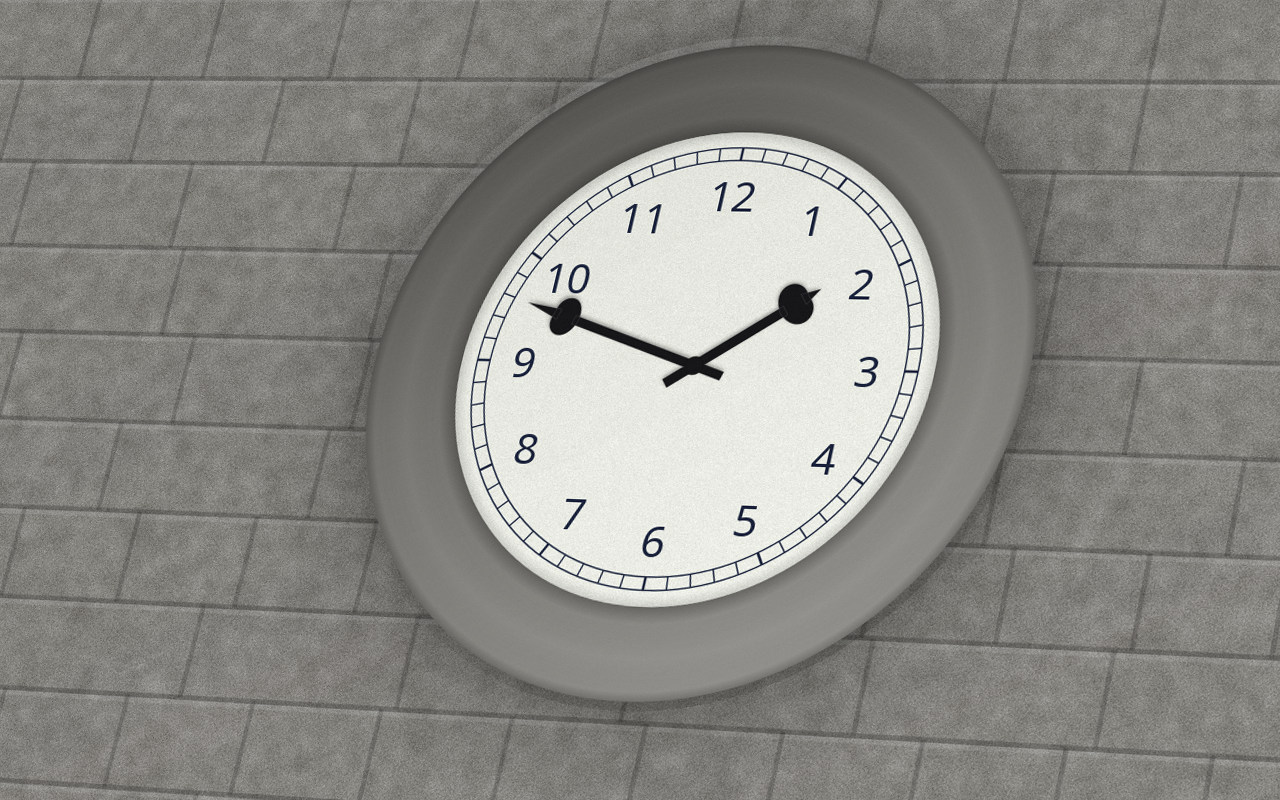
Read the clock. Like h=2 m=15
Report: h=1 m=48
